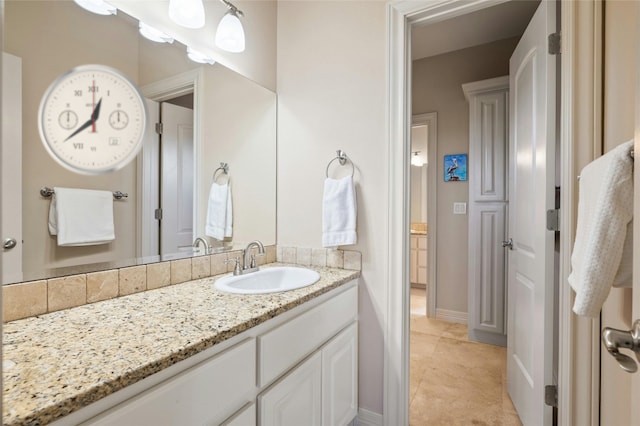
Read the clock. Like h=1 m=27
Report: h=12 m=39
